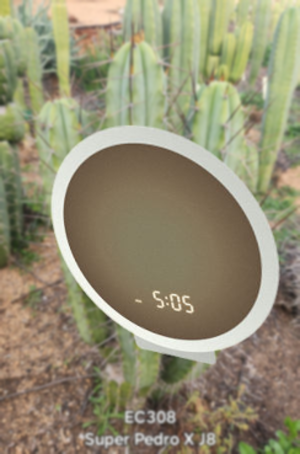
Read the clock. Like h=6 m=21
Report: h=5 m=5
